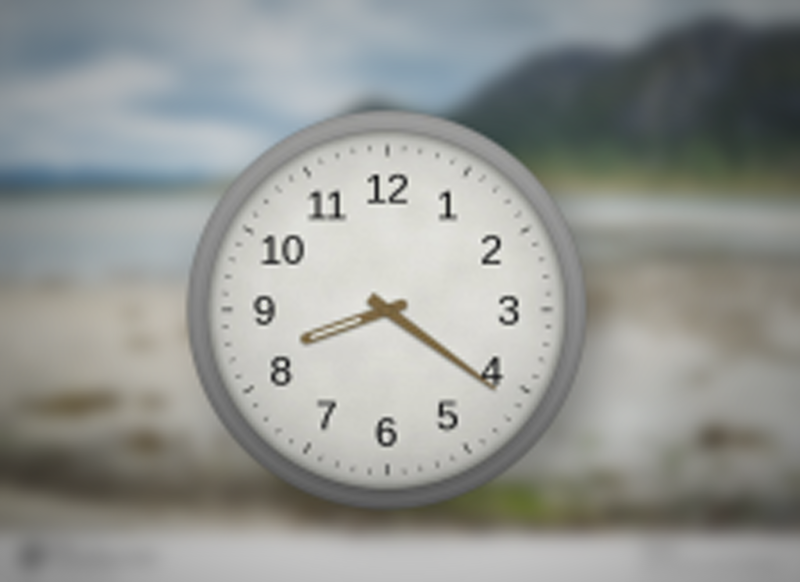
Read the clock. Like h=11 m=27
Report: h=8 m=21
